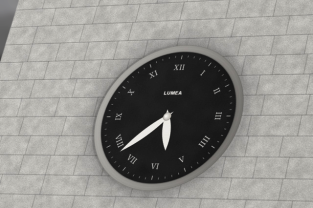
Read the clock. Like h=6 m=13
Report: h=5 m=38
